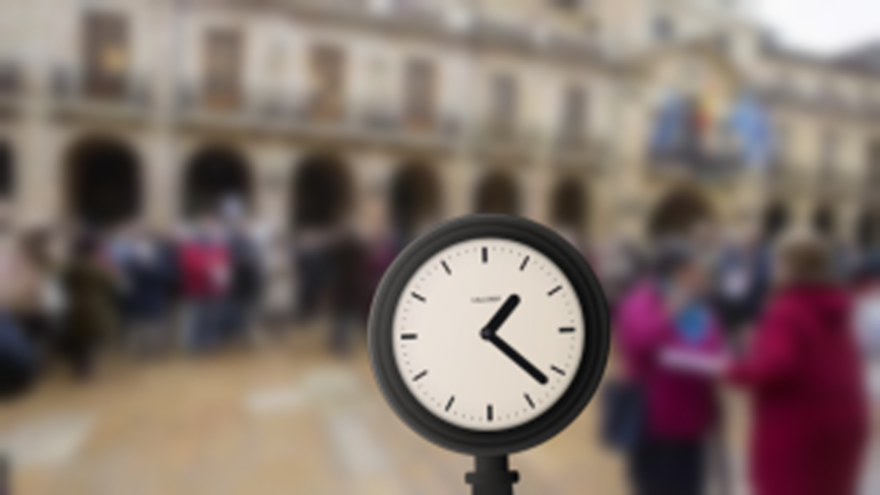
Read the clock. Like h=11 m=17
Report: h=1 m=22
